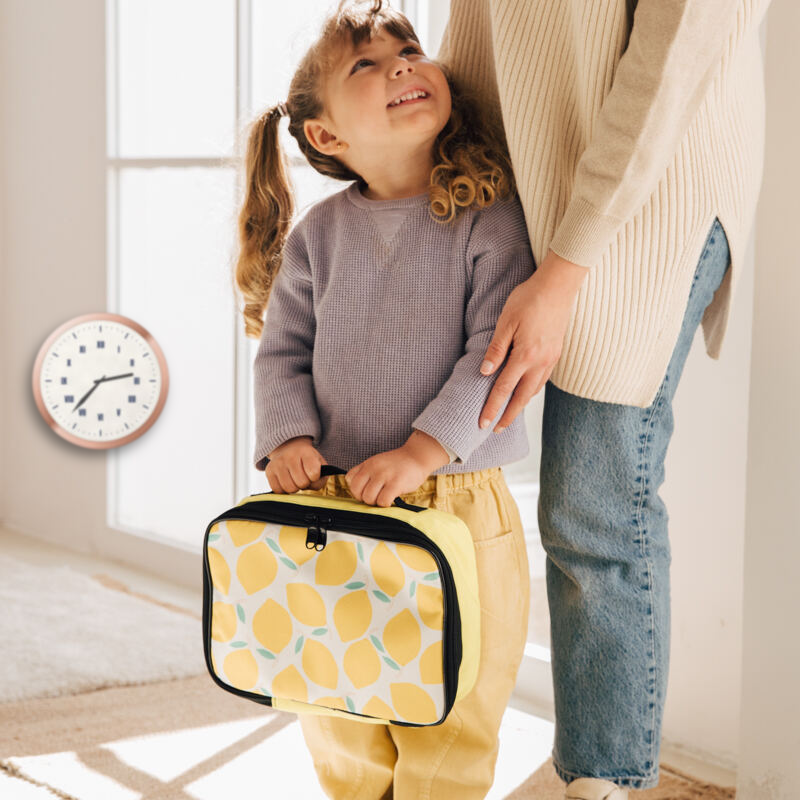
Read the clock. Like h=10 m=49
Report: h=2 m=37
